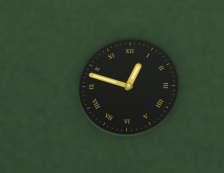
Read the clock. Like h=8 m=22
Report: h=12 m=48
